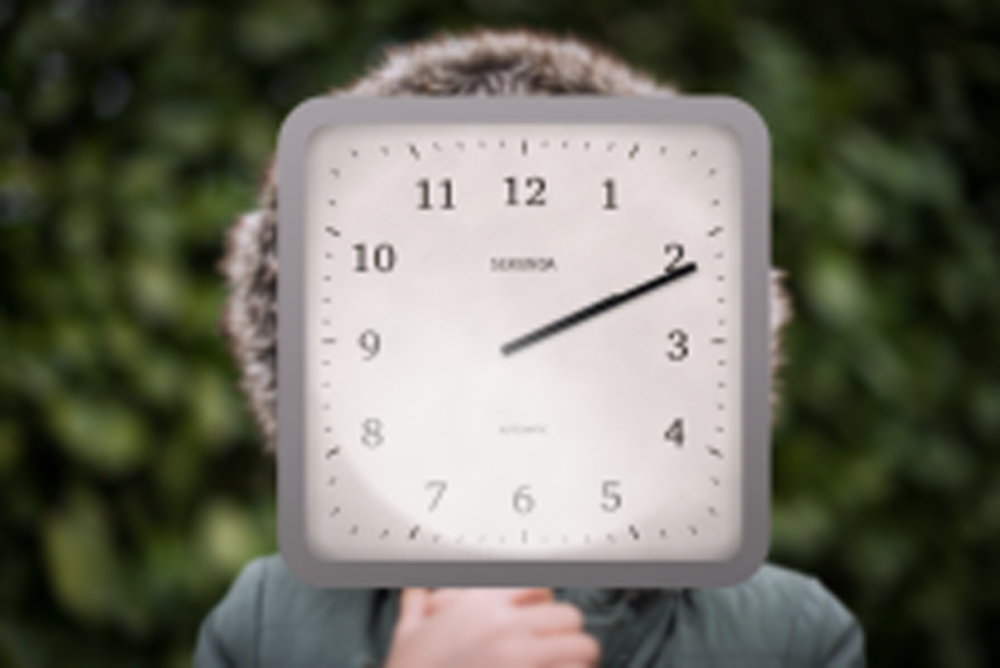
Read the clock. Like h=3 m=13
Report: h=2 m=11
